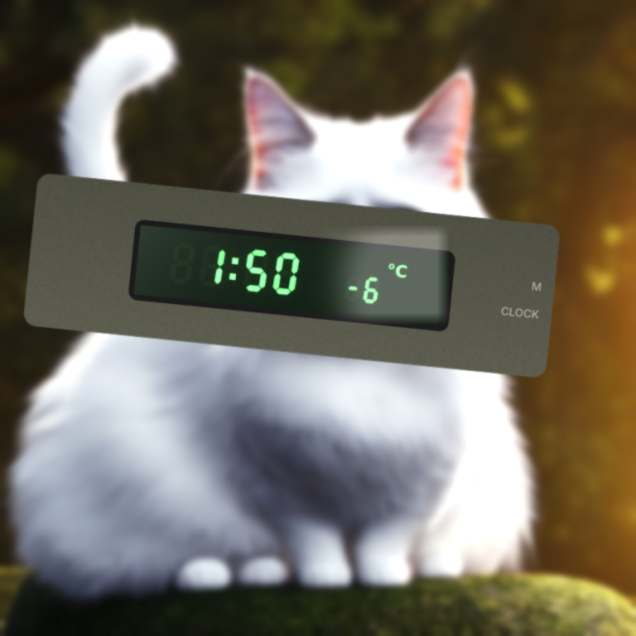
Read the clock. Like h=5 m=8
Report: h=1 m=50
